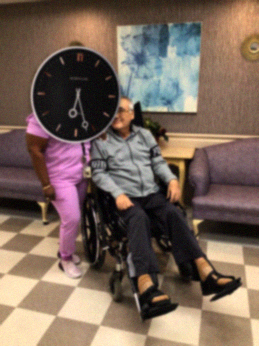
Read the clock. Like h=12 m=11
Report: h=6 m=27
